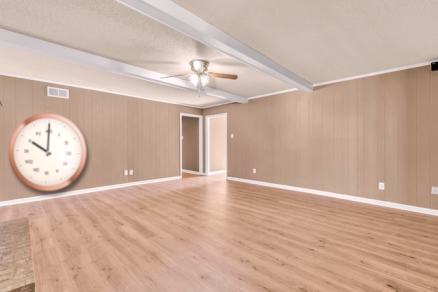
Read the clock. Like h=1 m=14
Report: h=10 m=0
